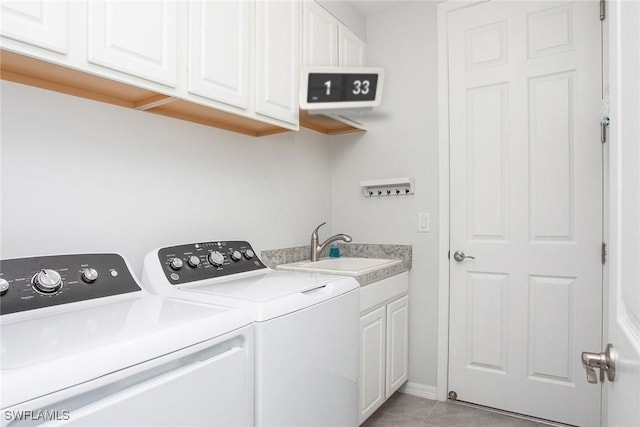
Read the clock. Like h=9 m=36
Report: h=1 m=33
